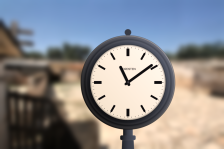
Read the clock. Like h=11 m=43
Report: h=11 m=9
